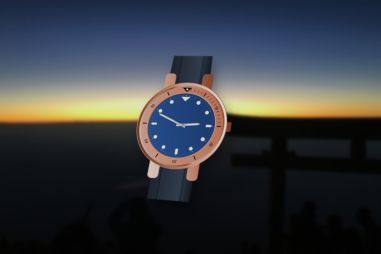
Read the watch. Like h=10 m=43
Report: h=2 m=49
